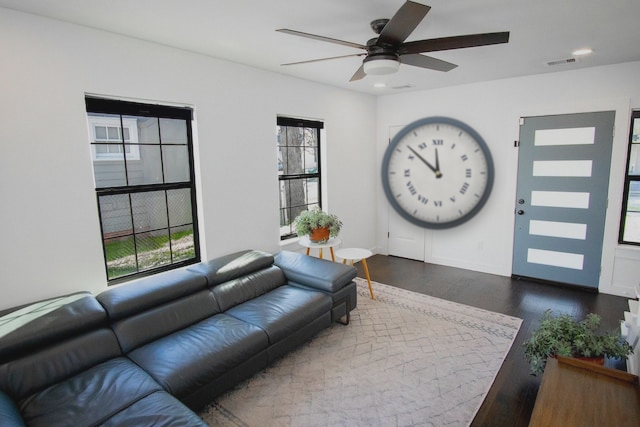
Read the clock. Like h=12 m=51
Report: h=11 m=52
